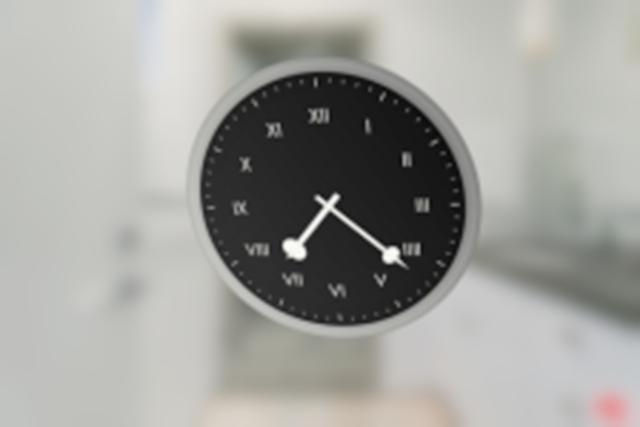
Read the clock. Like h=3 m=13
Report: h=7 m=22
